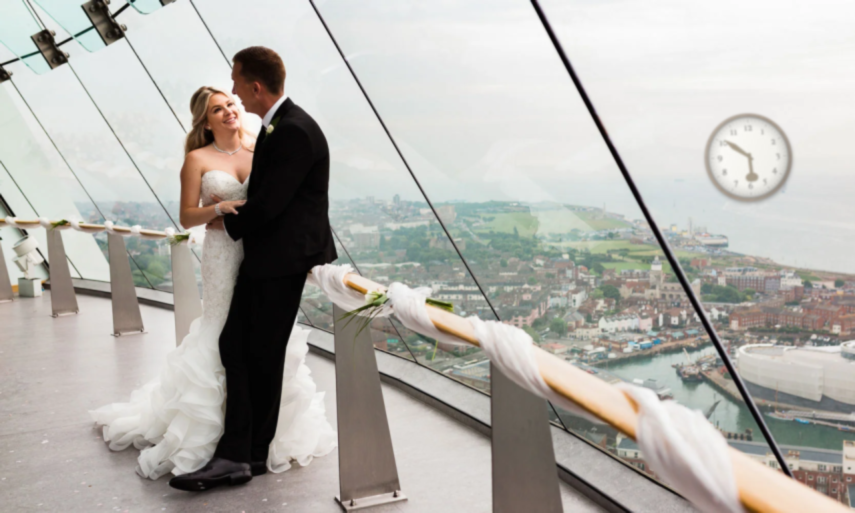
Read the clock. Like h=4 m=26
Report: h=5 m=51
